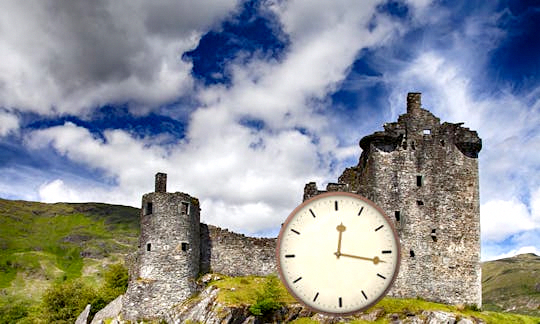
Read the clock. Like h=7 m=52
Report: h=12 m=17
